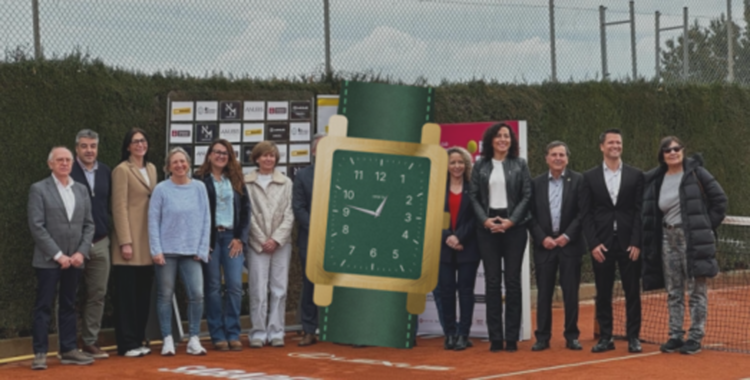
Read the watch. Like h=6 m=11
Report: h=12 m=47
